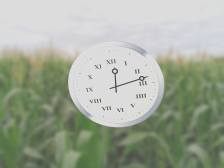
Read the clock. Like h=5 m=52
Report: h=12 m=13
